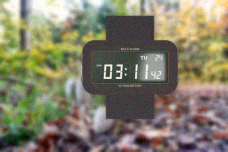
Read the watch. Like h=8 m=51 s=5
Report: h=3 m=11 s=42
